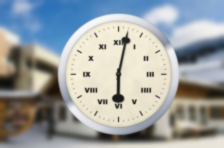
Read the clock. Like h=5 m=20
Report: h=6 m=2
